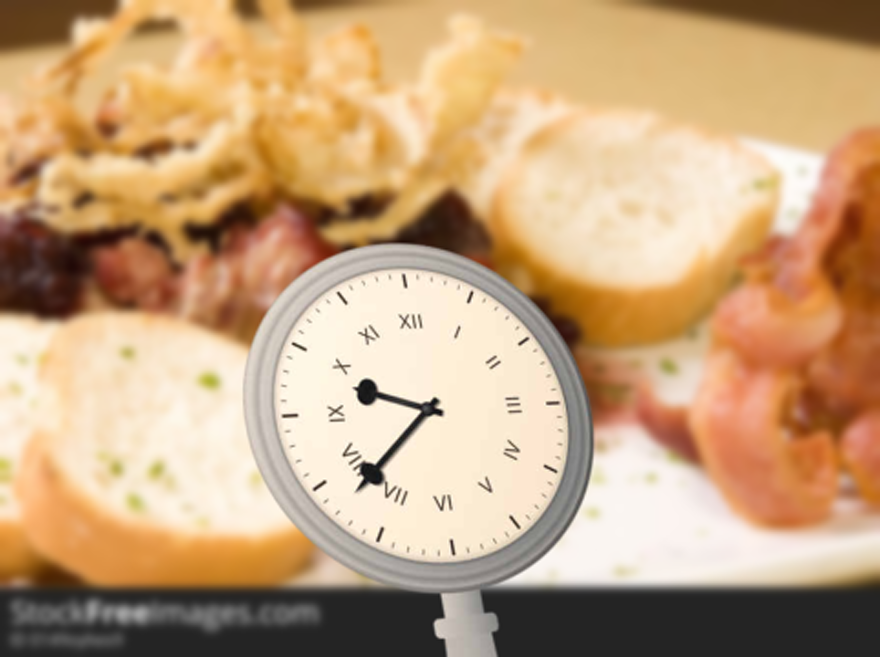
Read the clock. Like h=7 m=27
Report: h=9 m=38
